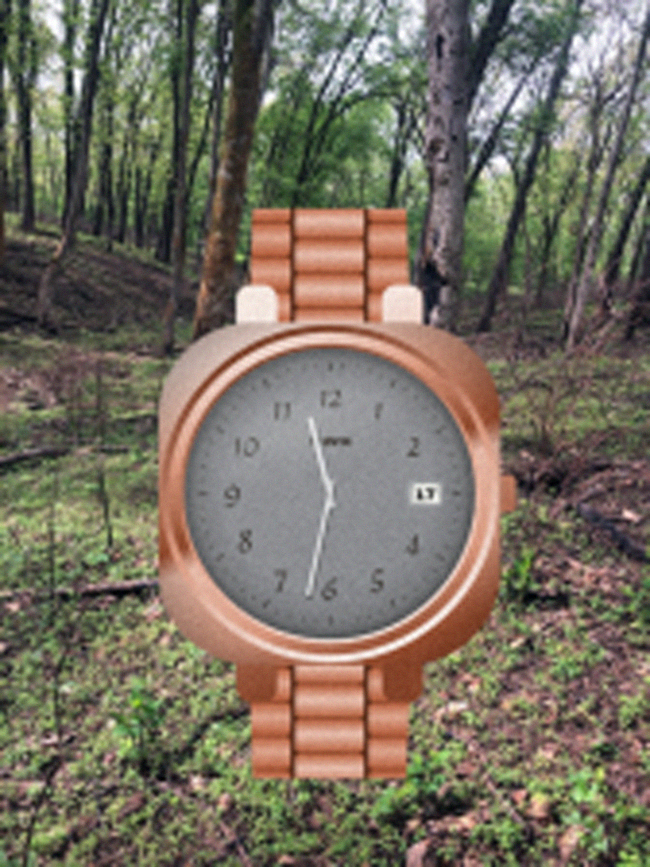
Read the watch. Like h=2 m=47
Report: h=11 m=32
